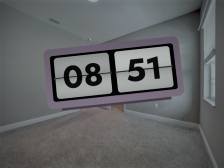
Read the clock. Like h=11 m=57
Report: h=8 m=51
